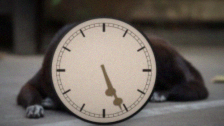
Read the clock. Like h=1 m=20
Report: h=5 m=26
